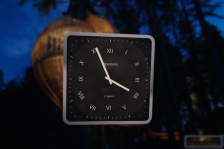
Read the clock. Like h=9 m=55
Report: h=3 m=56
